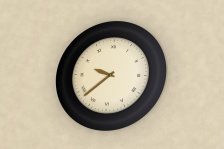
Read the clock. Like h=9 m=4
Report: h=9 m=38
